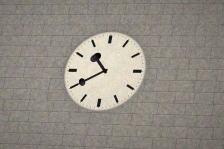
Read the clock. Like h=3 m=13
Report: h=10 m=40
